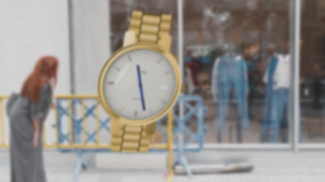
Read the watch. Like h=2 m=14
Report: h=11 m=27
